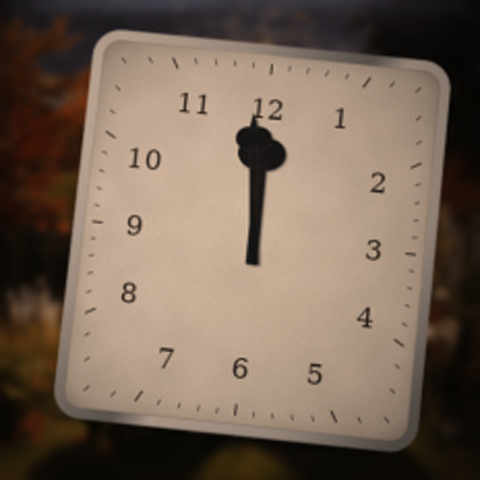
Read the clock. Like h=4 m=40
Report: h=11 m=59
